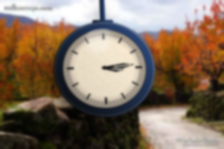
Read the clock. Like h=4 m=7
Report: h=3 m=14
